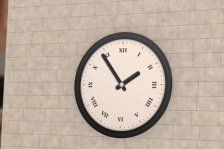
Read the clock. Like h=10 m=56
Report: h=1 m=54
